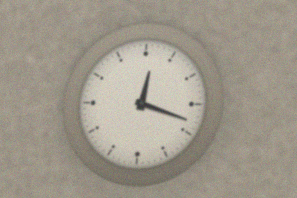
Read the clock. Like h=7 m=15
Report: h=12 m=18
